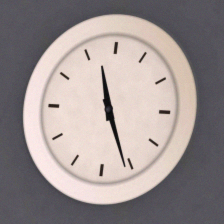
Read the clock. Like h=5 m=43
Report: h=11 m=26
